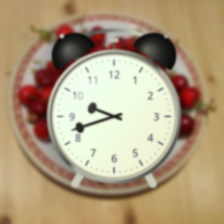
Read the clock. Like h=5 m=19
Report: h=9 m=42
